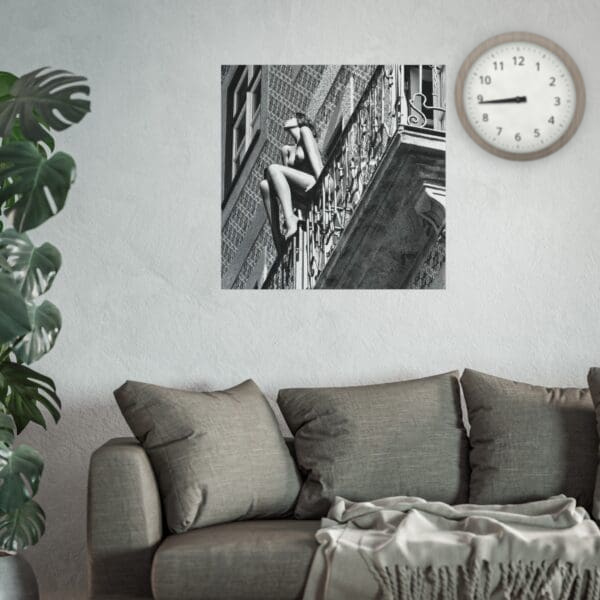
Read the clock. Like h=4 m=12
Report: h=8 m=44
